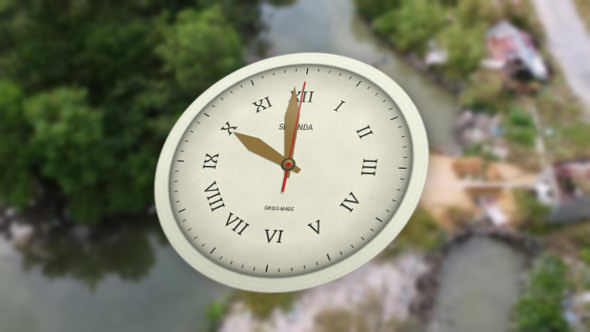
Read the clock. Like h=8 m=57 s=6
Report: h=9 m=59 s=0
